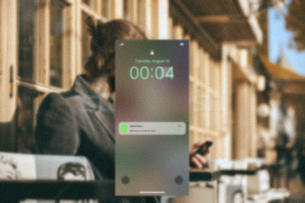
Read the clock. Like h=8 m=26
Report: h=0 m=4
